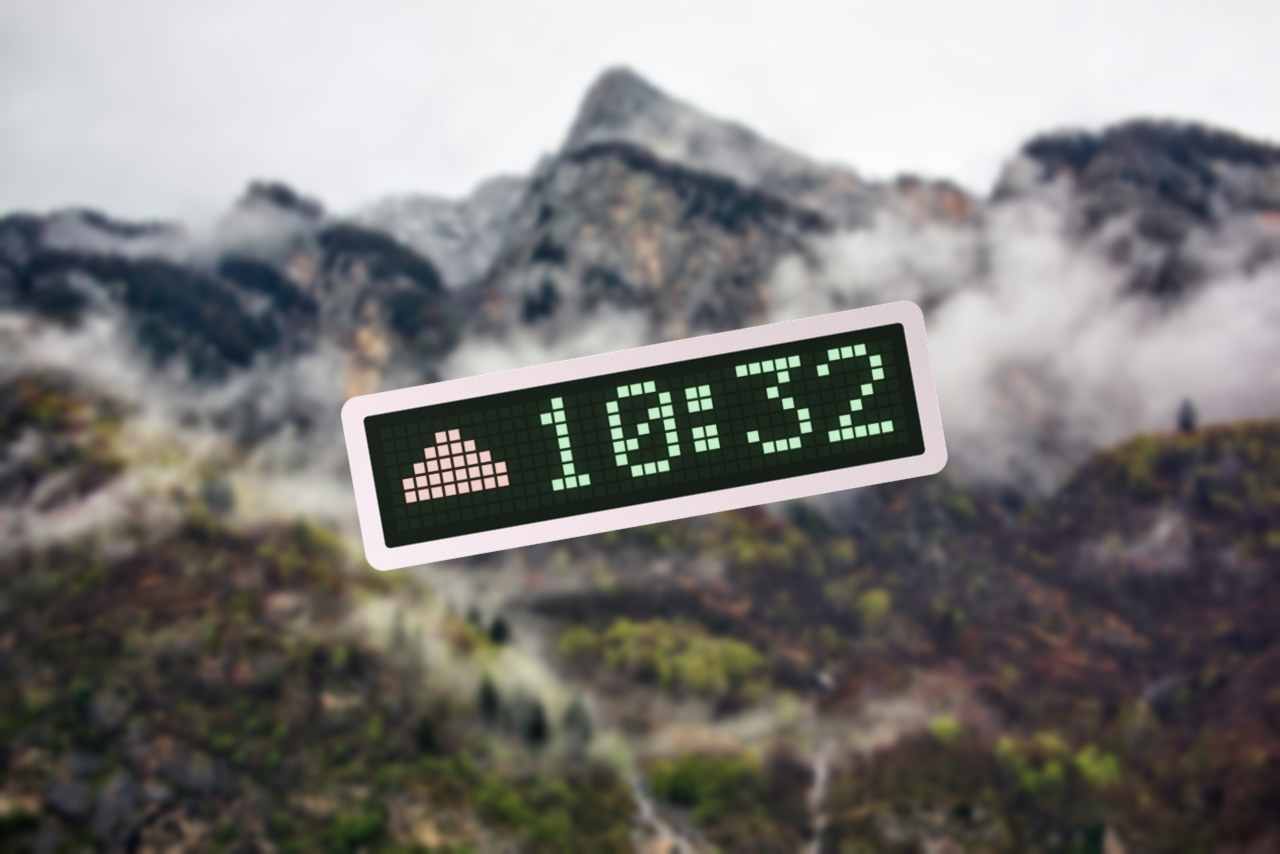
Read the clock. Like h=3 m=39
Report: h=10 m=32
